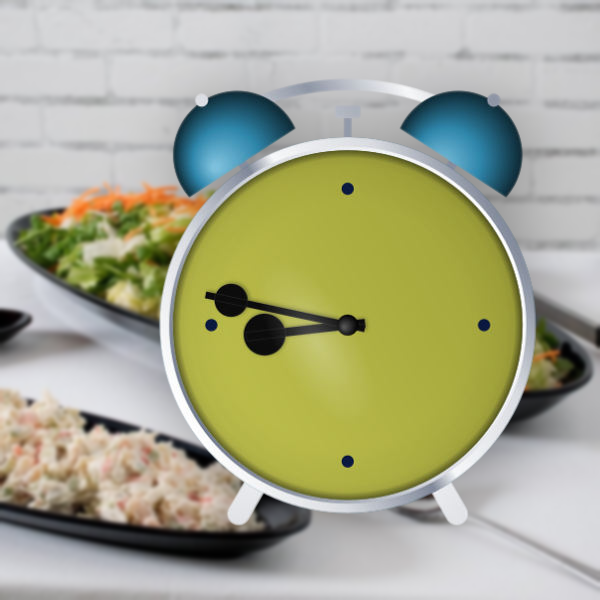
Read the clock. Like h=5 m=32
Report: h=8 m=47
